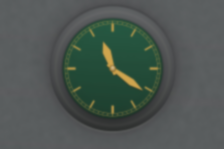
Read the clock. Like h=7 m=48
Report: h=11 m=21
